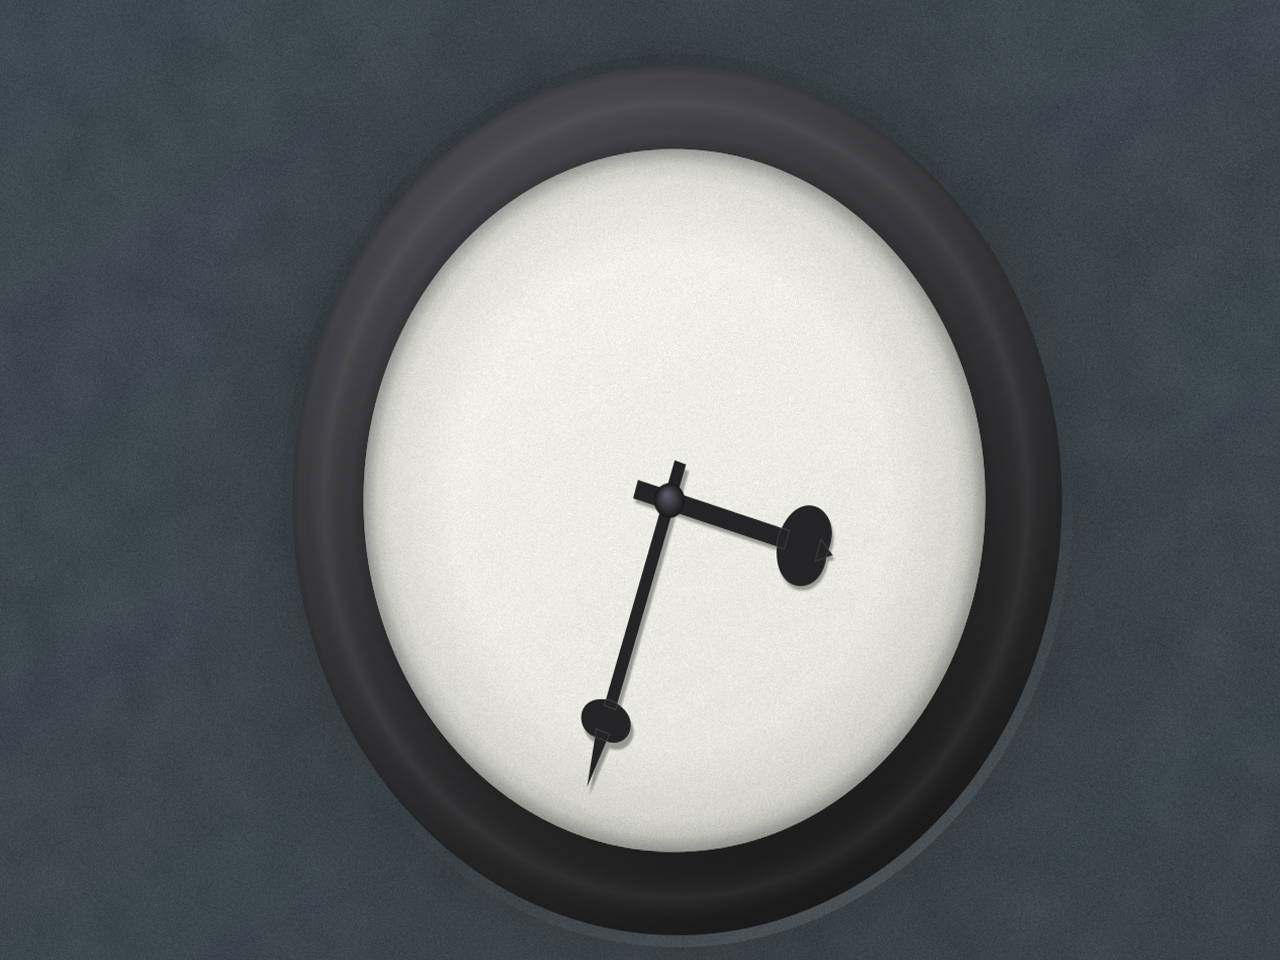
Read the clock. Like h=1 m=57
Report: h=3 m=33
